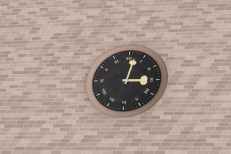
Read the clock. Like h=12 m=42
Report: h=3 m=2
